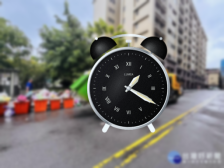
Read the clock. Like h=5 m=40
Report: h=1 m=20
